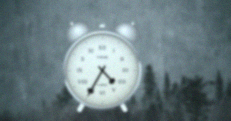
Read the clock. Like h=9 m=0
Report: h=4 m=35
